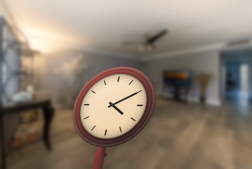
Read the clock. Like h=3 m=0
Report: h=4 m=10
